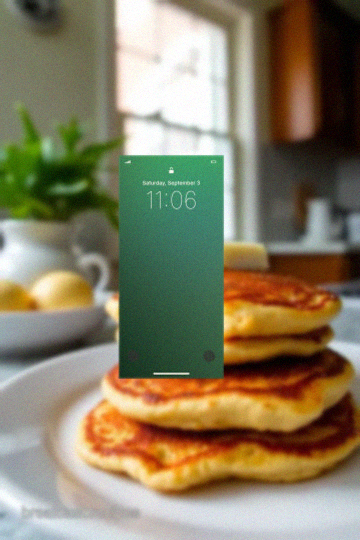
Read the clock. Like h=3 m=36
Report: h=11 m=6
